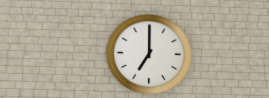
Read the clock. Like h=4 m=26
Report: h=7 m=0
